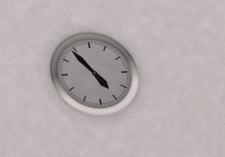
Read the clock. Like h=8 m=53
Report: h=4 m=54
